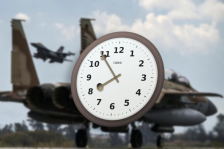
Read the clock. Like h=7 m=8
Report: h=7 m=54
